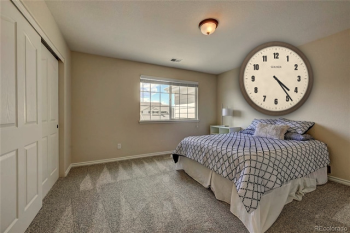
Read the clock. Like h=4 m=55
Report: h=4 m=24
